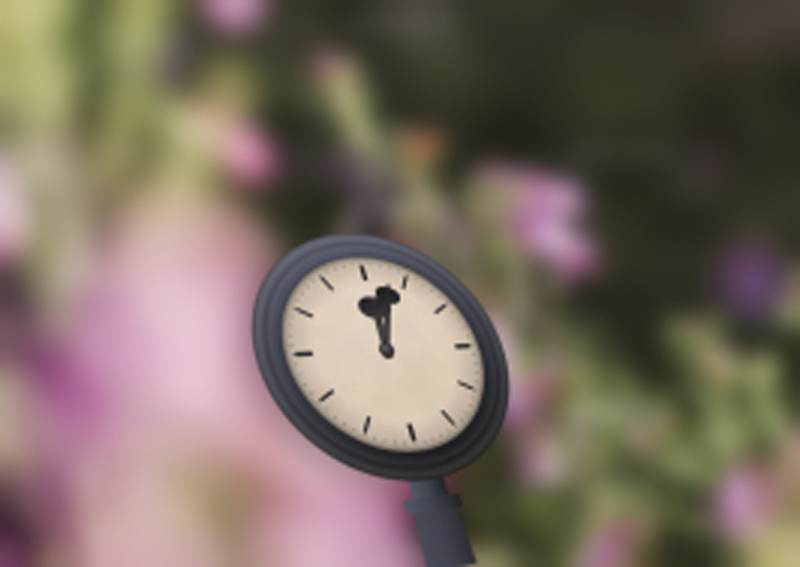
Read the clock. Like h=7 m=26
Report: h=12 m=3
